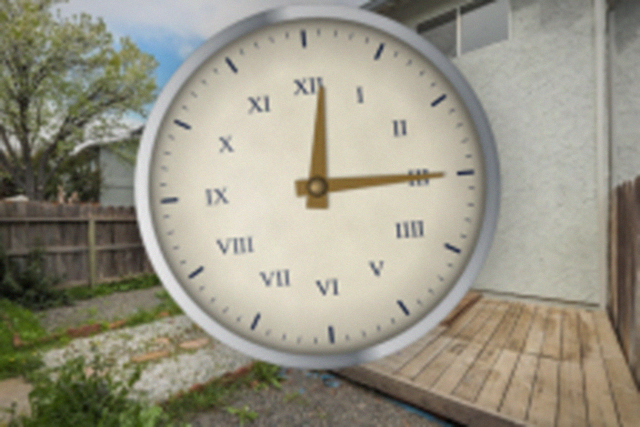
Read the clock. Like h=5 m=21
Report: h=12 m=15
